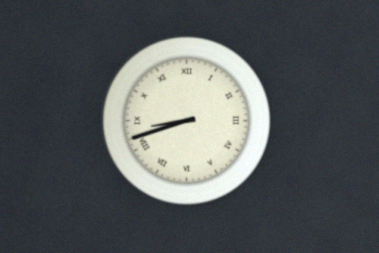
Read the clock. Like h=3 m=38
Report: h=8 m=42
